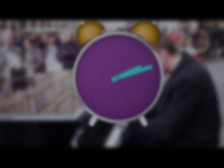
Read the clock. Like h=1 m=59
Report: h=2 m=12
